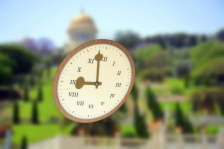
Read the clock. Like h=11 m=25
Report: h=8 m=58
